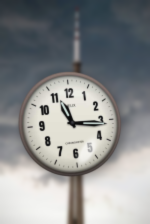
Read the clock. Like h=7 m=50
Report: h=11 m=16
